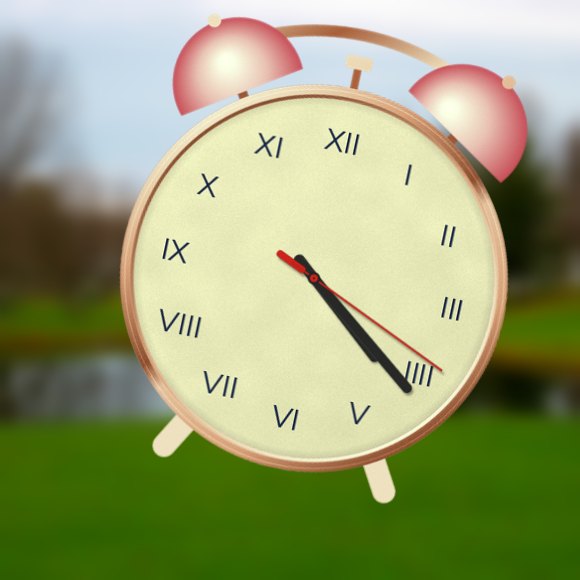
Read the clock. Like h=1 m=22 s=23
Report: h=4 m=21 s=19
